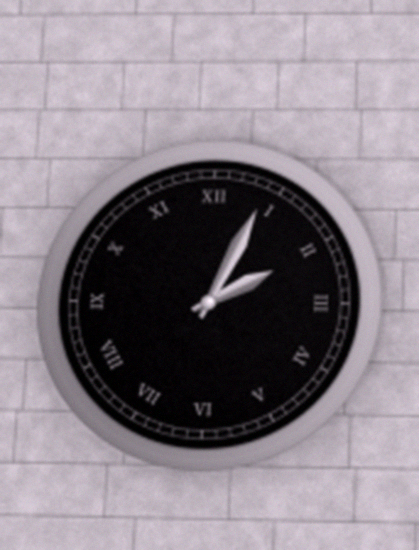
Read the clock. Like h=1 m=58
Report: h=2 m=4
